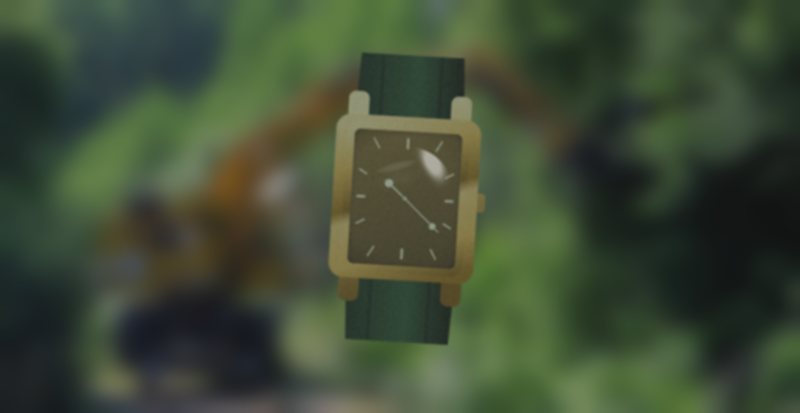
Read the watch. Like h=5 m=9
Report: h=10 m=22
